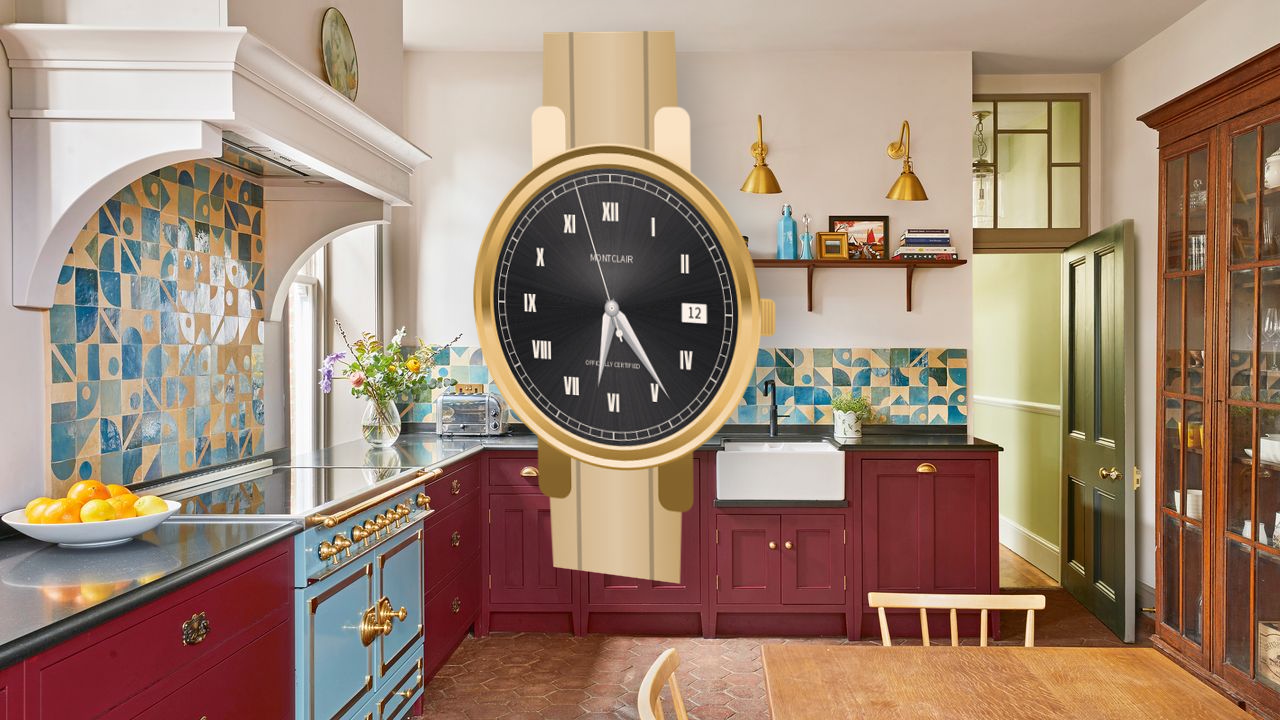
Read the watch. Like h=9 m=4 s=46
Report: h=6 m=23 s=57
